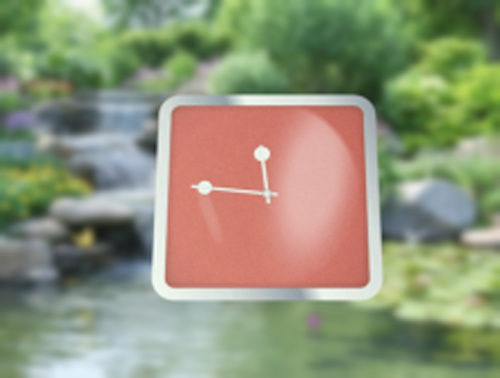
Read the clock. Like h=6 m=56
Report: h=11 m=46
